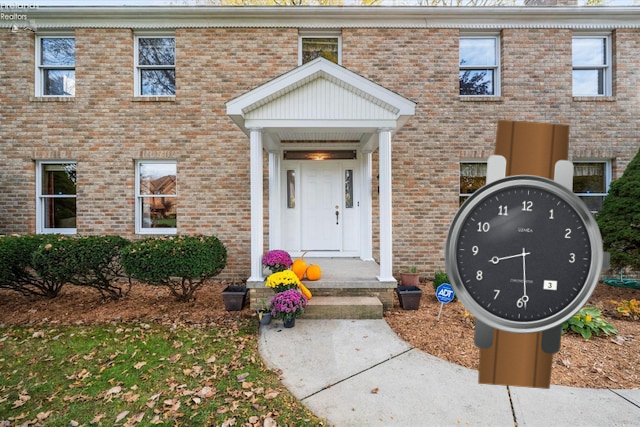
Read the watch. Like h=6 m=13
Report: h=8 m=29
